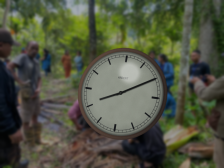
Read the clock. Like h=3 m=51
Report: h=8 m=10
